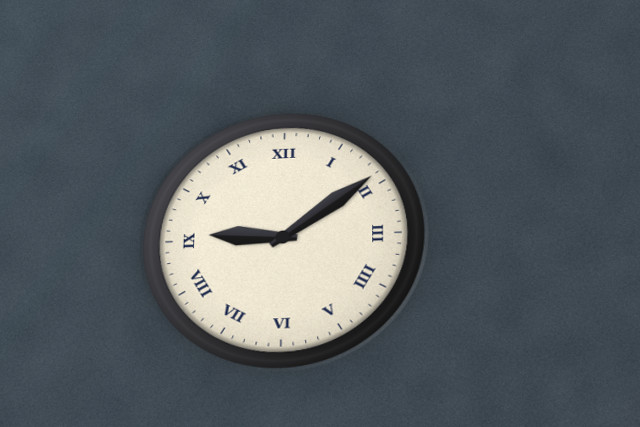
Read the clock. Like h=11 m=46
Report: h=9 m=9
